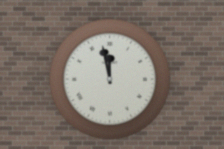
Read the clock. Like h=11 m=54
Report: h=11 m=58
